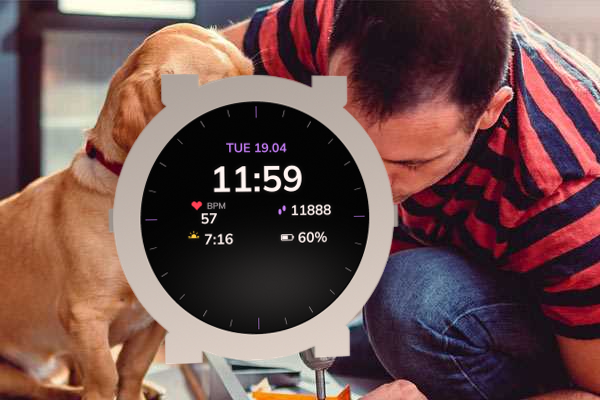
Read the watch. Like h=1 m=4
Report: h=11 m=59
